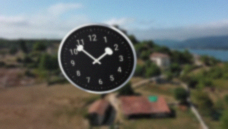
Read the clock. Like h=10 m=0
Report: h=1 m=53
